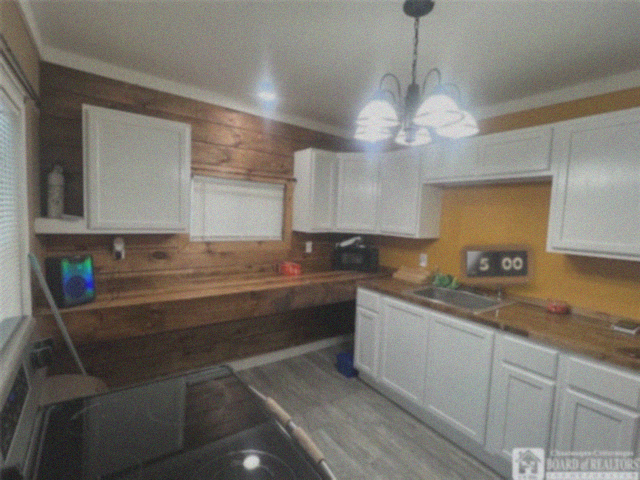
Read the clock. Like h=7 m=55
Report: h=5 m=0
